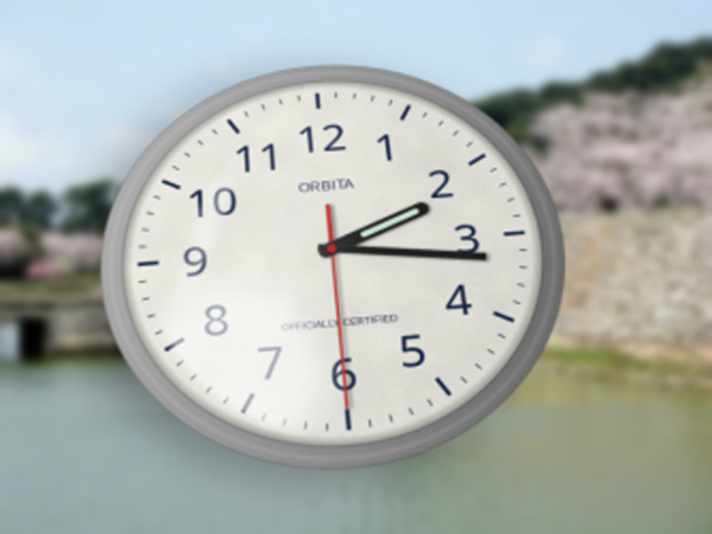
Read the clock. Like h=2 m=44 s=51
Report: h=2 m=16 s=30
